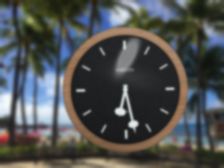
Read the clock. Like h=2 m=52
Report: h=6 m=28
